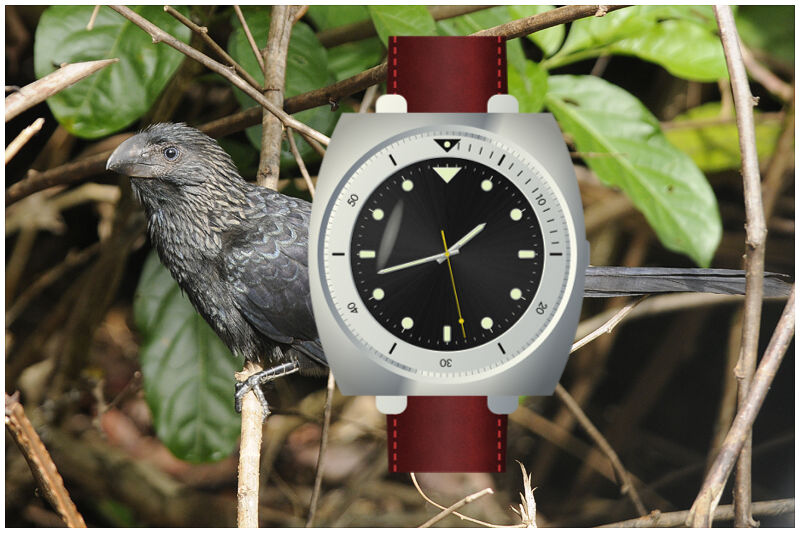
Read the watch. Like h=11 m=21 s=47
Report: h=1 m=42 s=28
